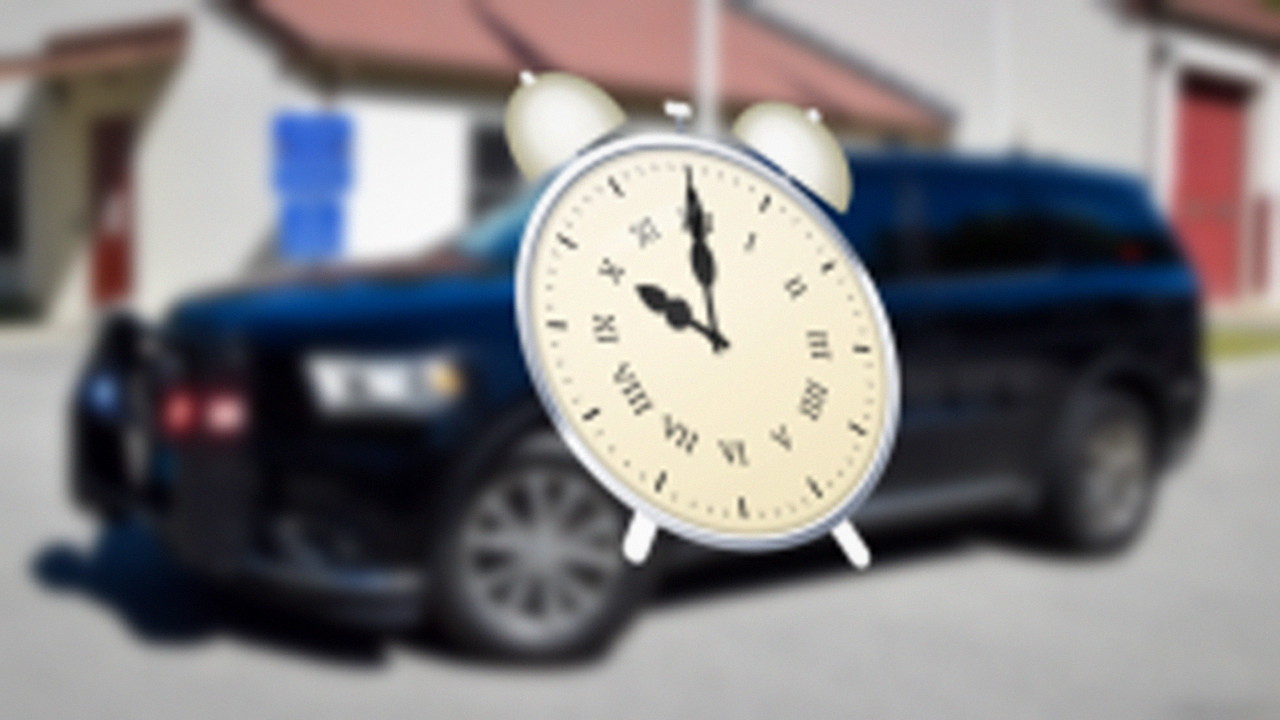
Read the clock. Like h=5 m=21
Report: h=10 m=0
